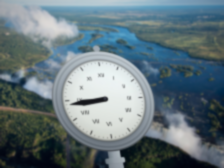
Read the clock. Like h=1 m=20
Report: h=8 m=44
